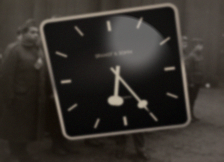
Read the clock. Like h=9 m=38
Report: h=6 m=25
